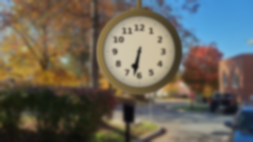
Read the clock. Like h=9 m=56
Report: h=6 m=32
